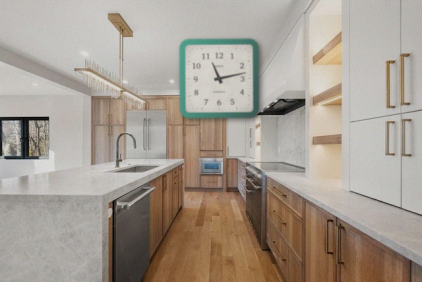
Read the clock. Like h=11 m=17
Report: h=11 m=13
